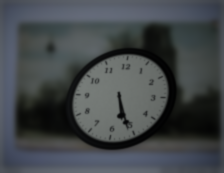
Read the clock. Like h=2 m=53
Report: h=5 m=26
